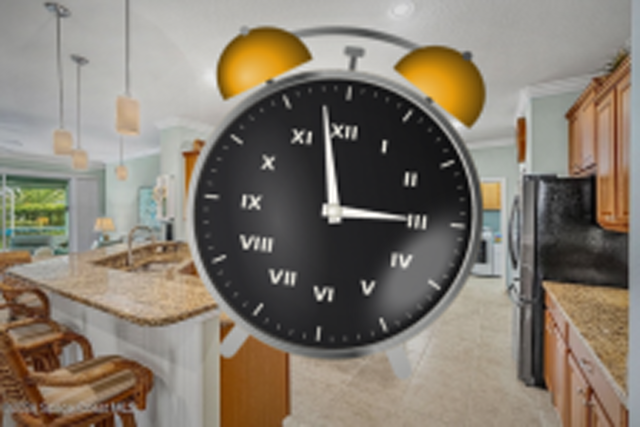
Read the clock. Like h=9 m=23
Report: h=2 m=58
